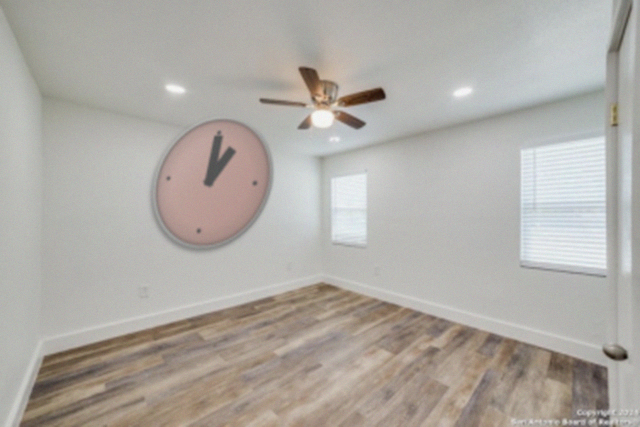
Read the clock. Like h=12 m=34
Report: h=1 m=0
